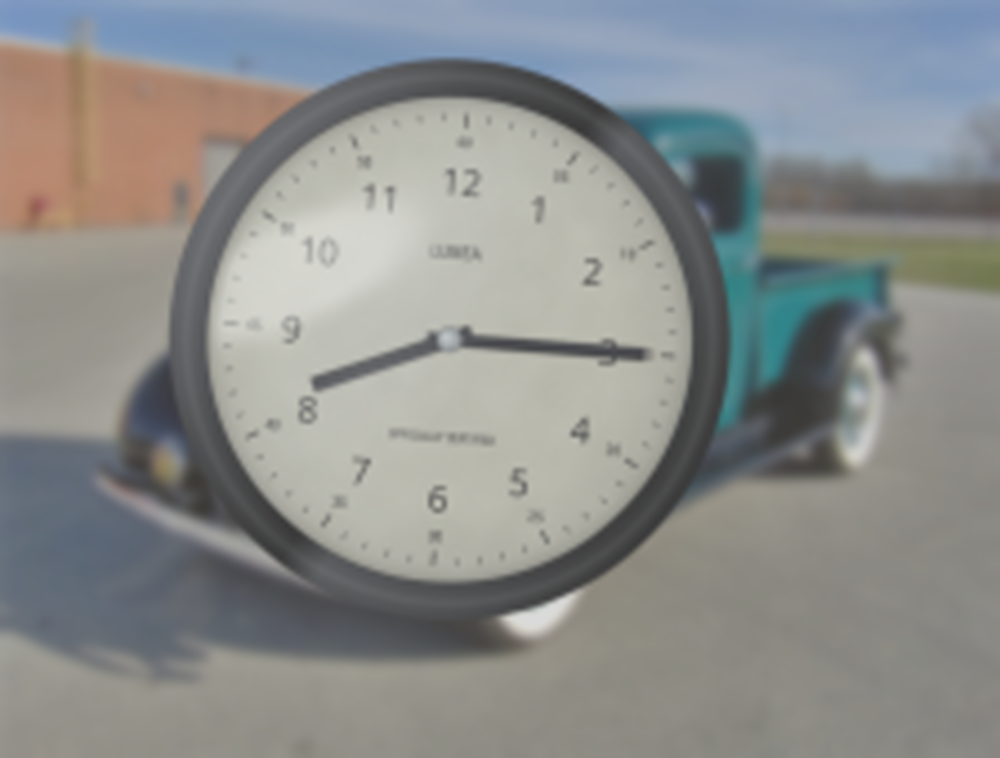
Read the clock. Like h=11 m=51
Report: h=8 m=15
